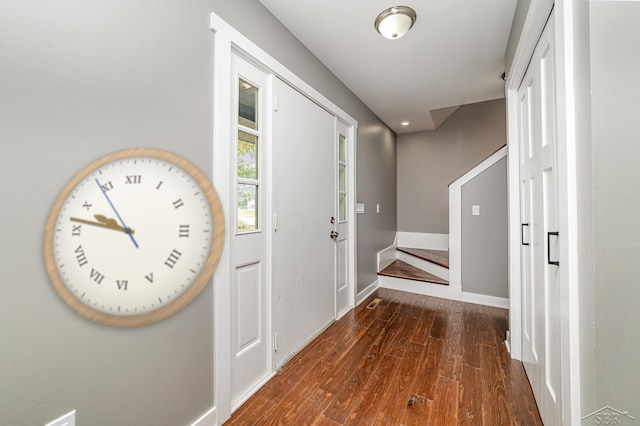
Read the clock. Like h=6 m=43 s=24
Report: h=9 m=46 s=54
